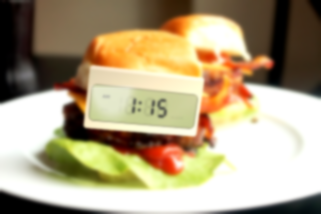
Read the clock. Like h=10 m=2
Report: h=1 m=15
